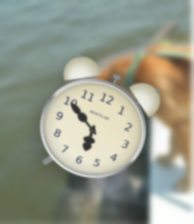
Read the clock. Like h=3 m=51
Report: h=5 m=50
